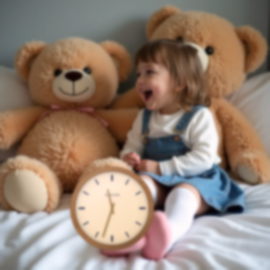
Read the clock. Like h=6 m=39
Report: h=11 m=33
